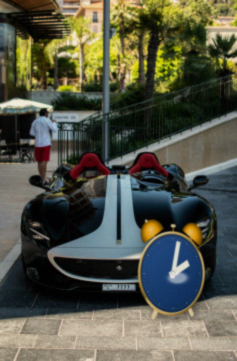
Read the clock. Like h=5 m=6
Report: h=2 m=2
